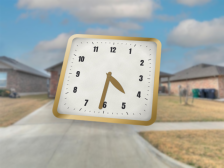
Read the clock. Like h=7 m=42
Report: h=4 m=31
